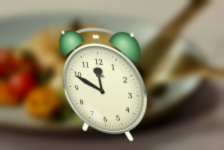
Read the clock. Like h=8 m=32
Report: h=11 m=49
